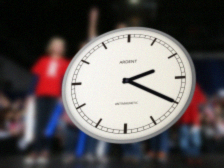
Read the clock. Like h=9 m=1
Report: h=2 m=20
